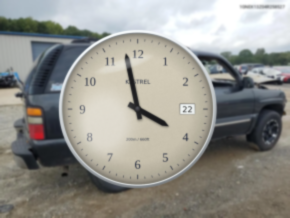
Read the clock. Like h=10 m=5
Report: h=3 m=58
